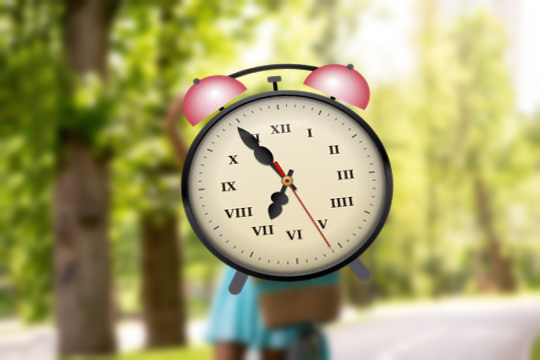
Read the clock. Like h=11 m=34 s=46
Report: h=6 m=54 s=26
